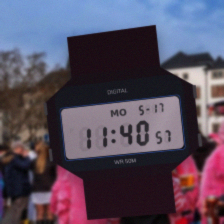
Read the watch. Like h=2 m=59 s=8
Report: h=11 m=40 s=57
